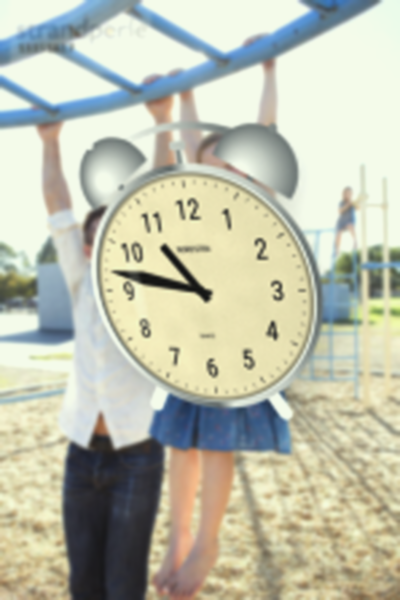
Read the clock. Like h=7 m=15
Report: h=10 m=47
